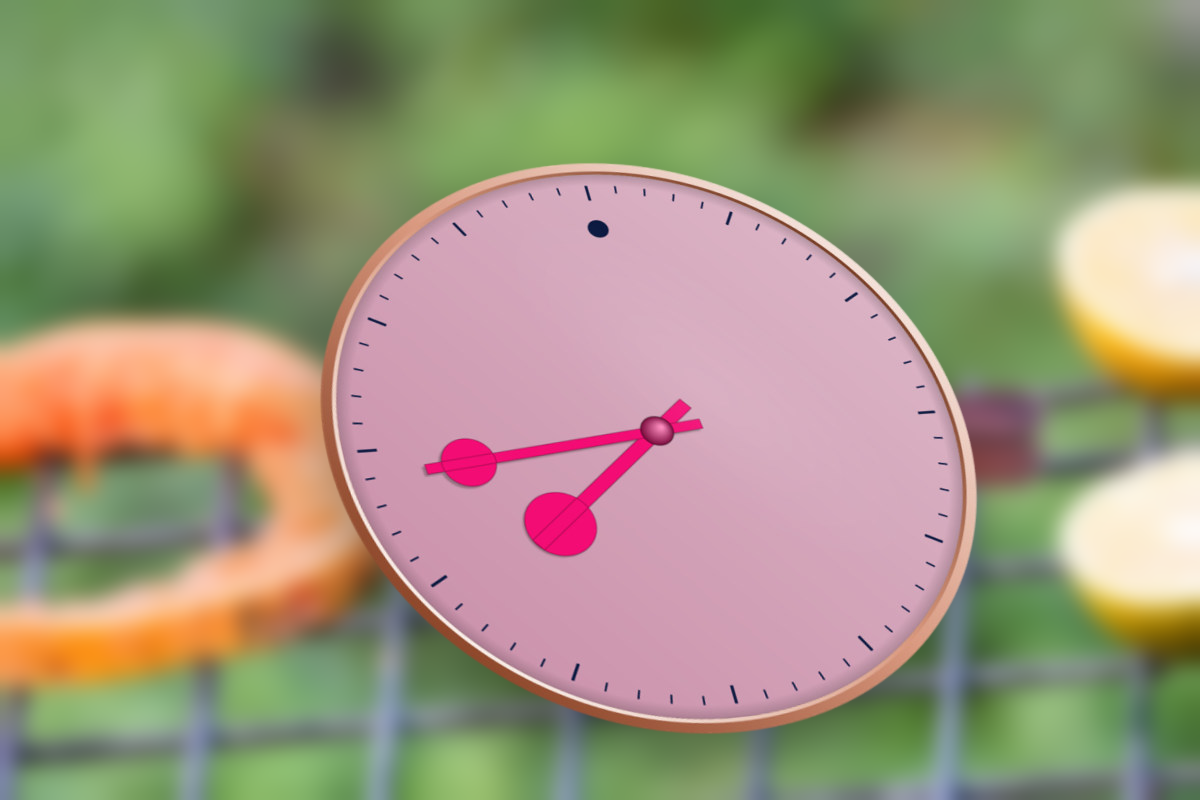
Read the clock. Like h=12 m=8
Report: h=7 m=44
